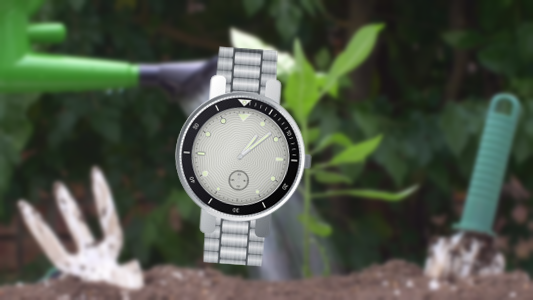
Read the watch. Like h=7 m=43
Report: h=1 m=8
